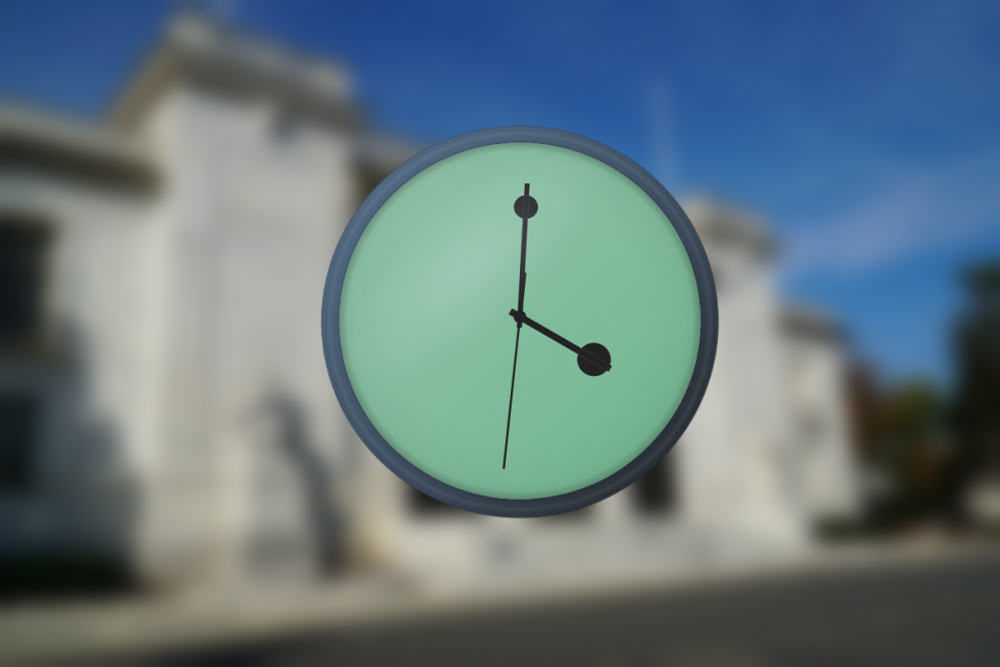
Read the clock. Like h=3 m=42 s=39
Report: h=4 m=0 s=31
